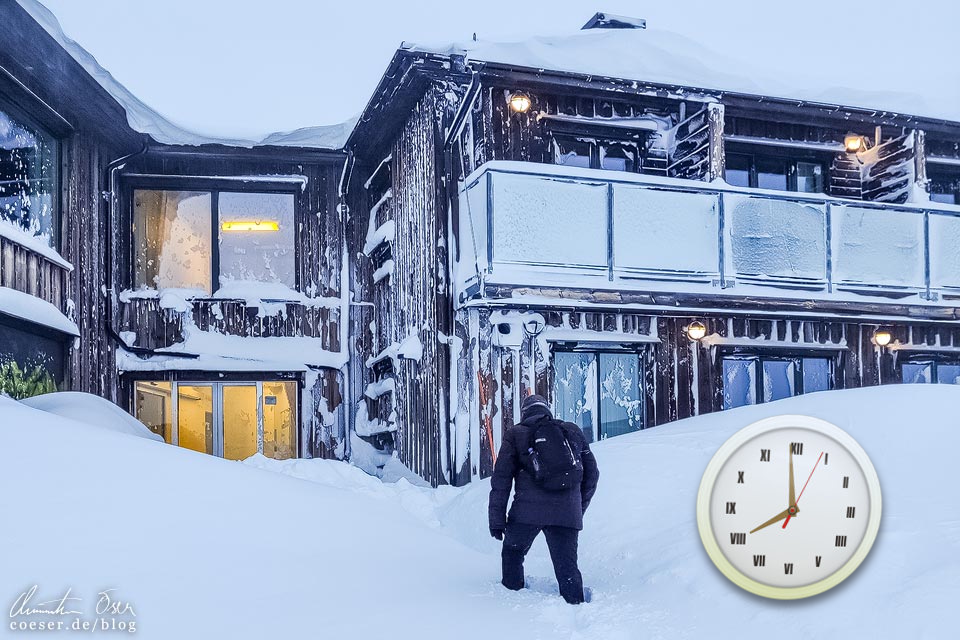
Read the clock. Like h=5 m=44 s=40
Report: h=7 m=59 s=4
